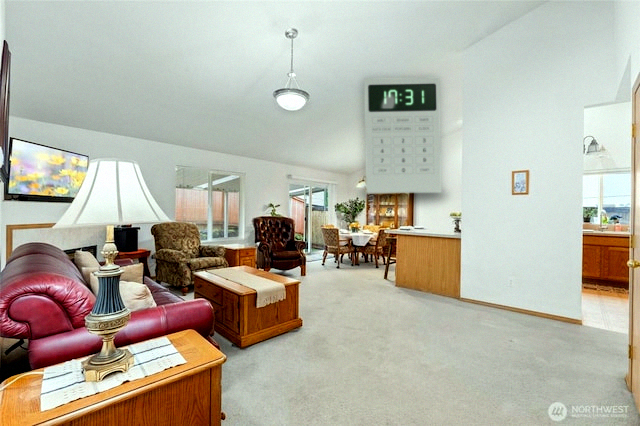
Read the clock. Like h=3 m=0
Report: h=17 m=31
